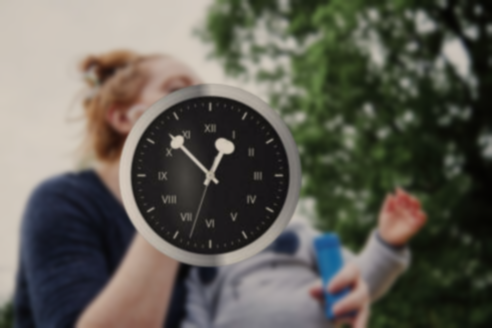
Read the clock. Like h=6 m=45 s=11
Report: h=12 m=52 s=33
